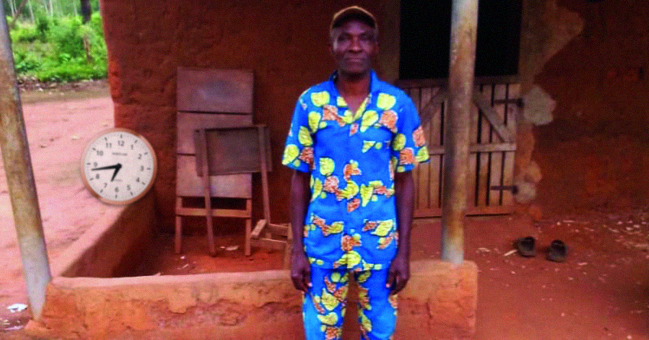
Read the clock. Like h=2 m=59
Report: h=6 m=43
